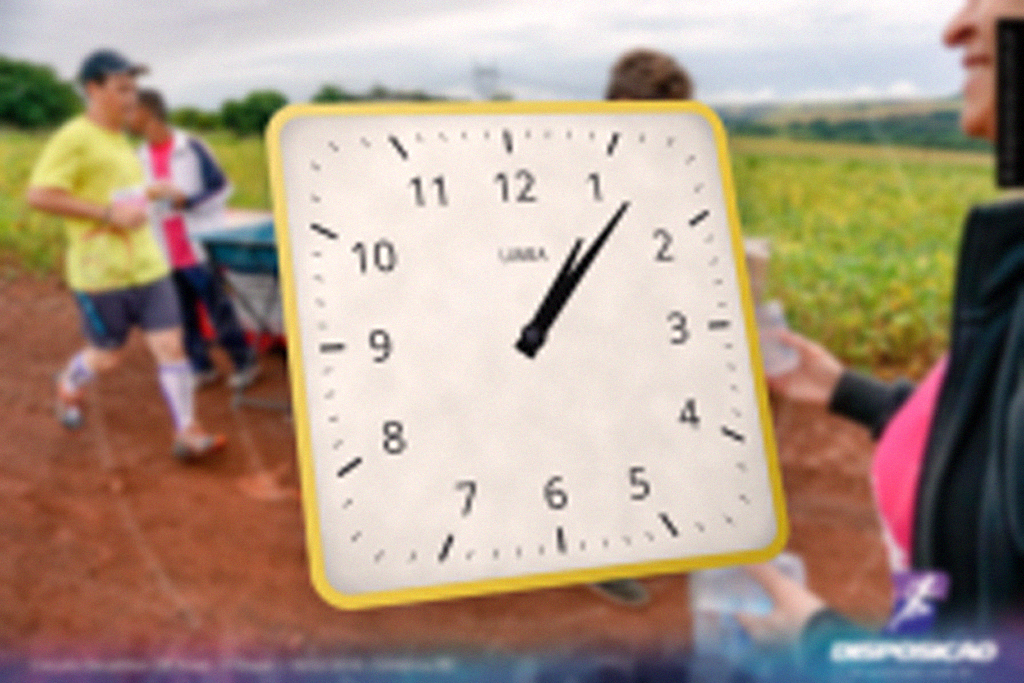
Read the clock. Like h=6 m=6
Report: h=1 m=7
